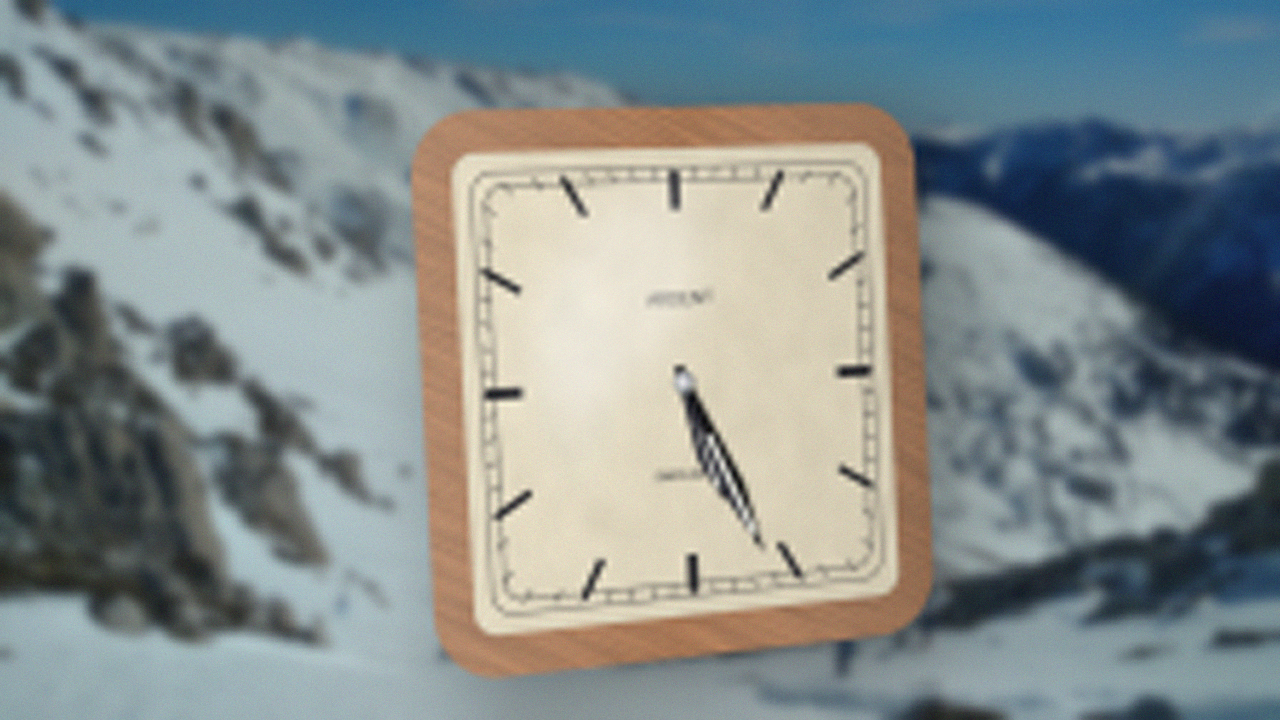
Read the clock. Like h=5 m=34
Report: h=5 m=26
